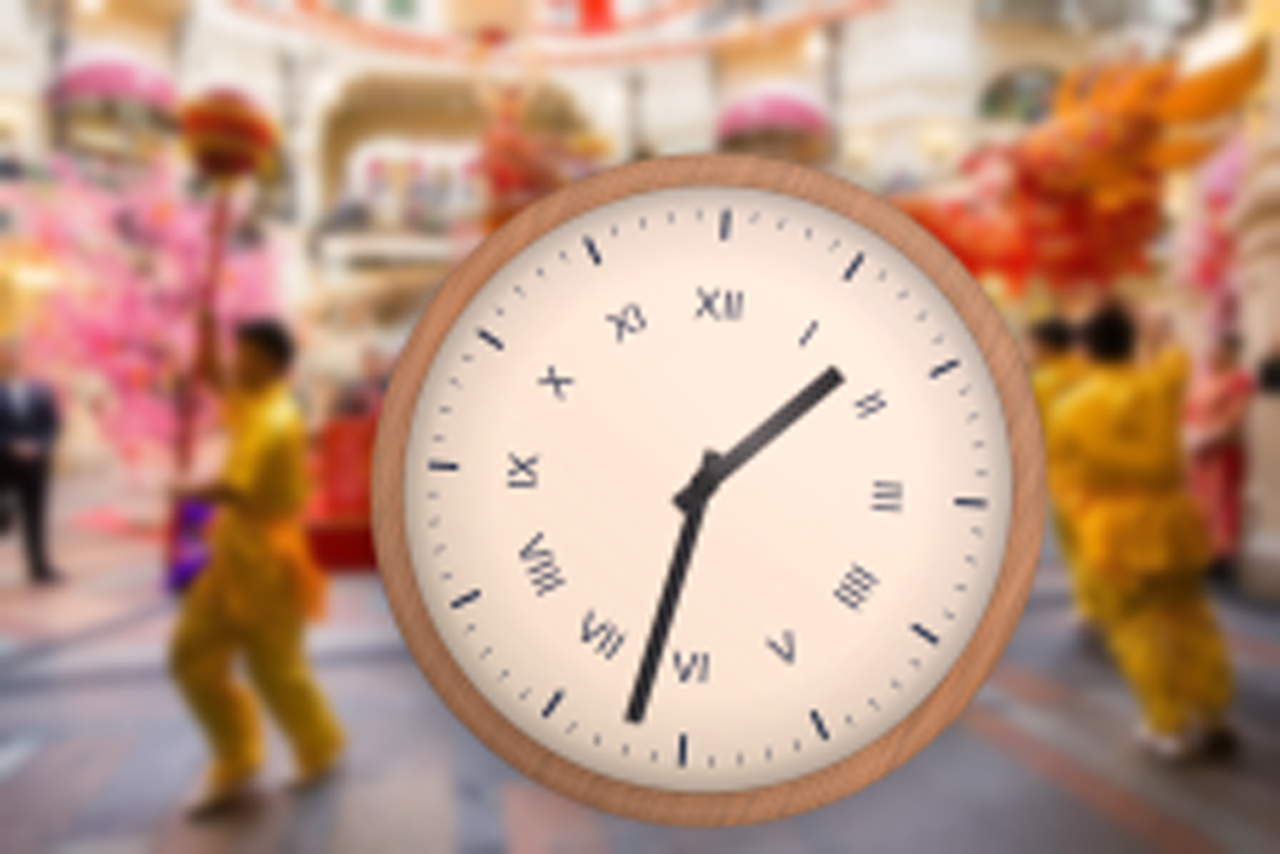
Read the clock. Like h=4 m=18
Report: h=1 m=32
